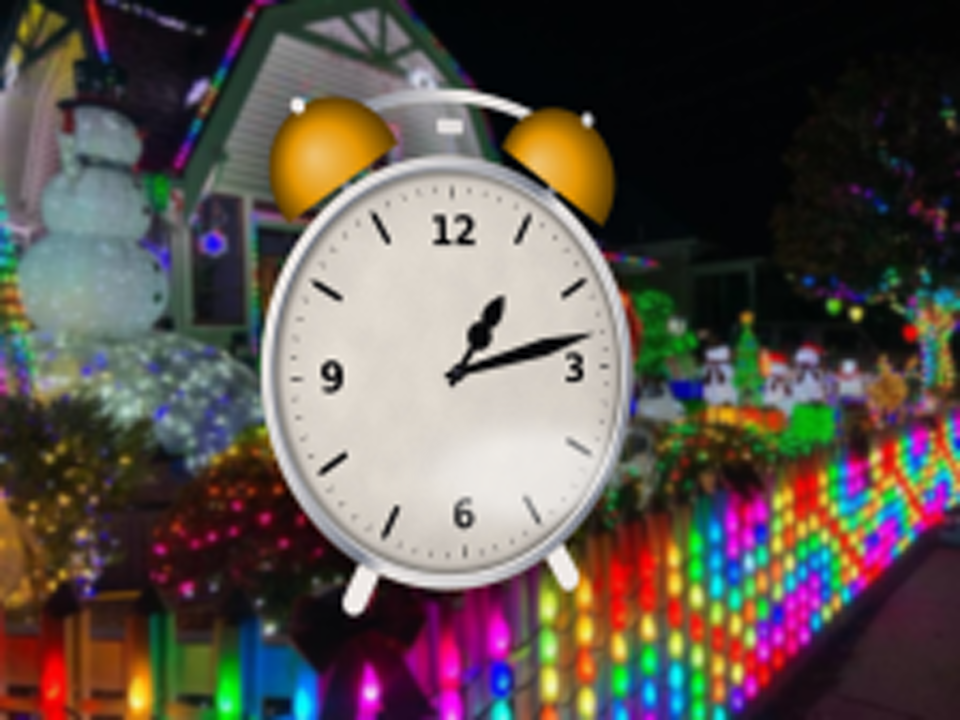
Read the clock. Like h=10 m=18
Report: h=1 m=13
